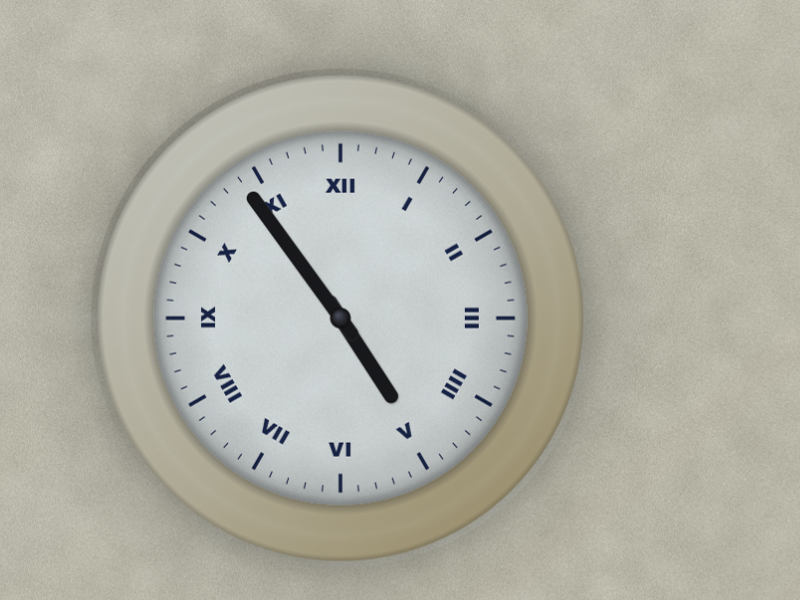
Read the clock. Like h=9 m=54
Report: h=4 m=54
